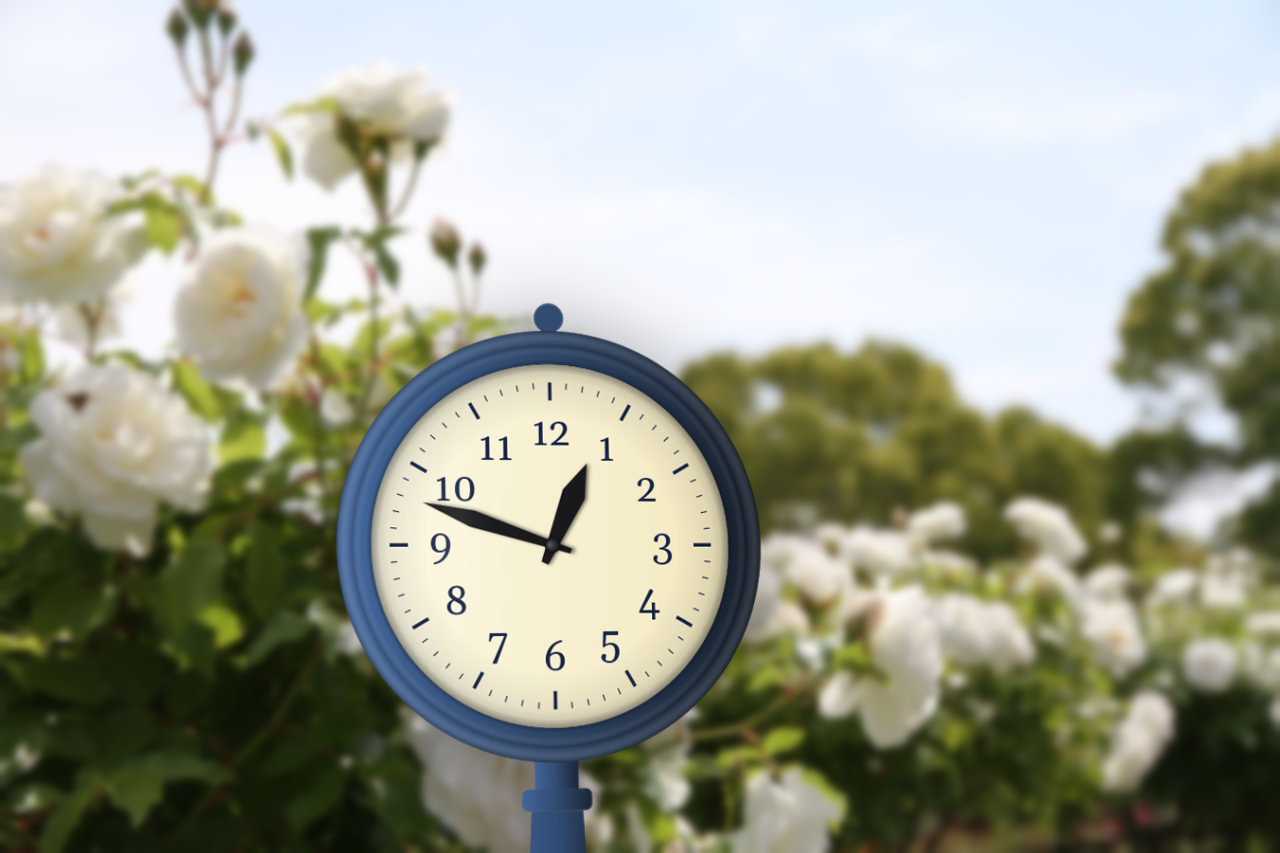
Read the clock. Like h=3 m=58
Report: h=12 m=48
